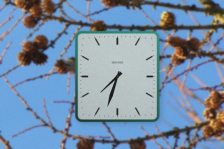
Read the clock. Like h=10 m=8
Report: h=7 m=33
